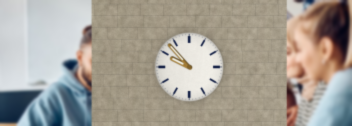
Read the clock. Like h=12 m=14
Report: h=9 m=53
